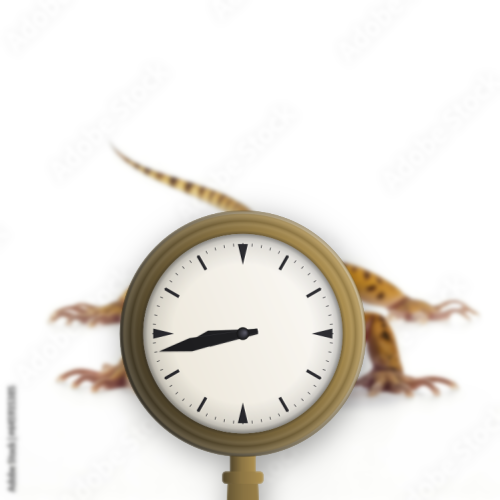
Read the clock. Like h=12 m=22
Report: h=8 m=43
